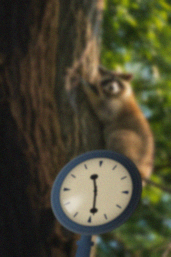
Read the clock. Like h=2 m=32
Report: h=11 m=29
